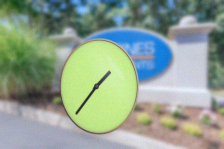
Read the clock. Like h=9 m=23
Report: h=1 m=37
